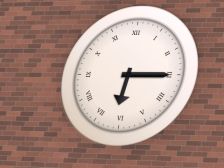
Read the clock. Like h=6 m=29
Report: h=6 m=15
